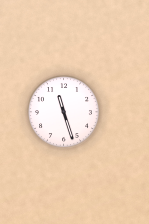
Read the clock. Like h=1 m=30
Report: h=11 m=27
